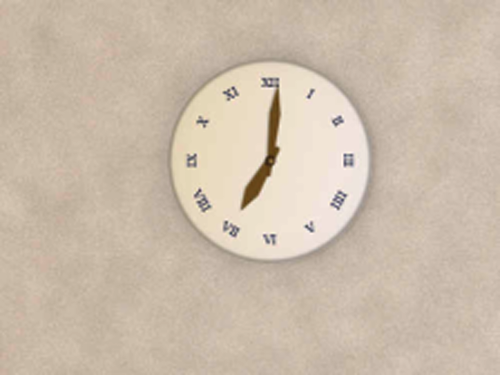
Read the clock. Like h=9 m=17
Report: h=7 m=1
